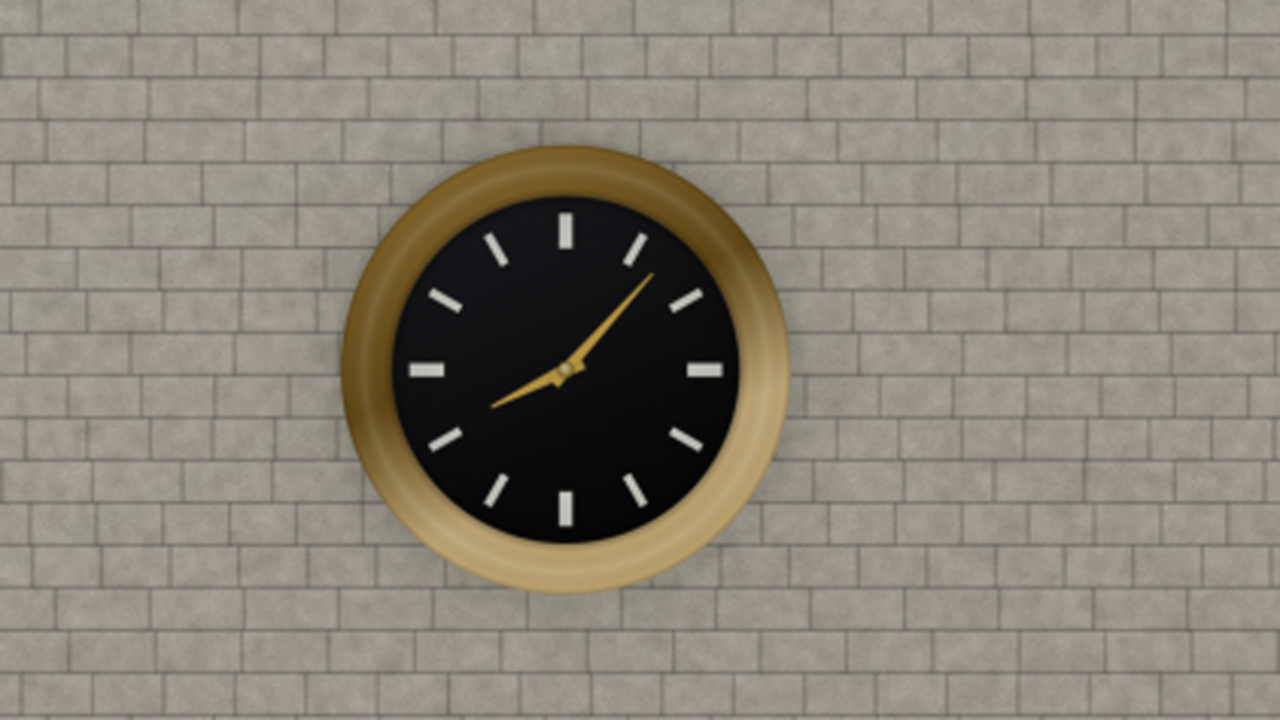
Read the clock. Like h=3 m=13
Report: h=8 m=7
